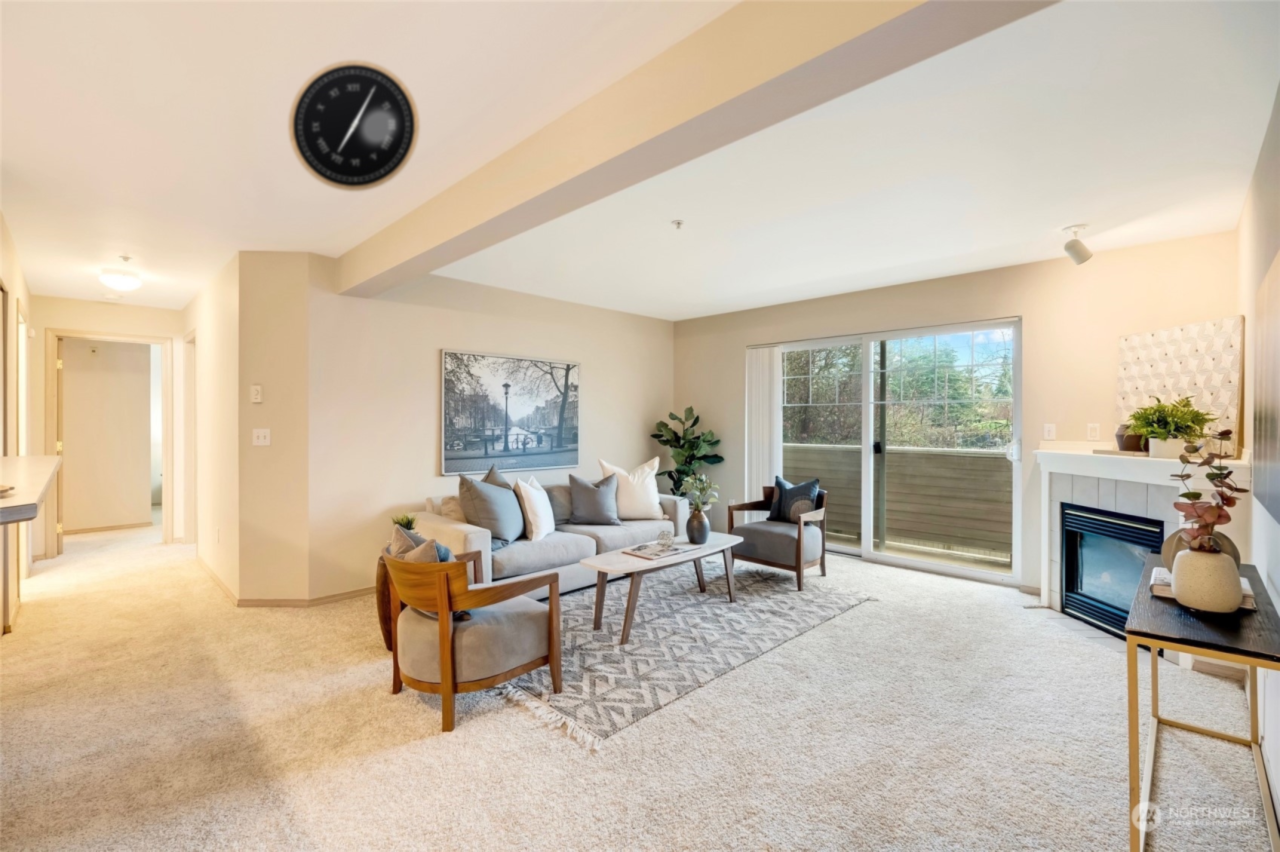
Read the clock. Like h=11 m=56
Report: h=7 m=5
